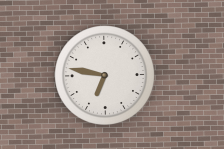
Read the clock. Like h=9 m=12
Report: h=6 m=47
